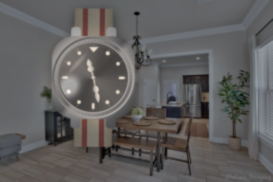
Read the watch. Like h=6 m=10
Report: h=11 m=28
